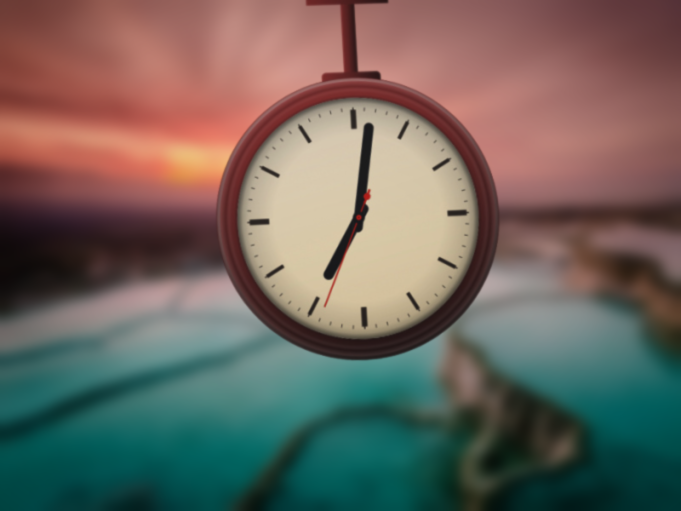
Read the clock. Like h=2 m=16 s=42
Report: h=7 m=1 s=34
